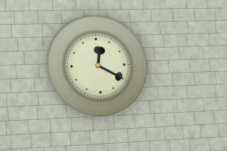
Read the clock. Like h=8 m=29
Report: h=12 m=20
